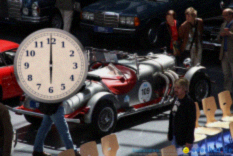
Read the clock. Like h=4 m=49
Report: h=6 m=0
